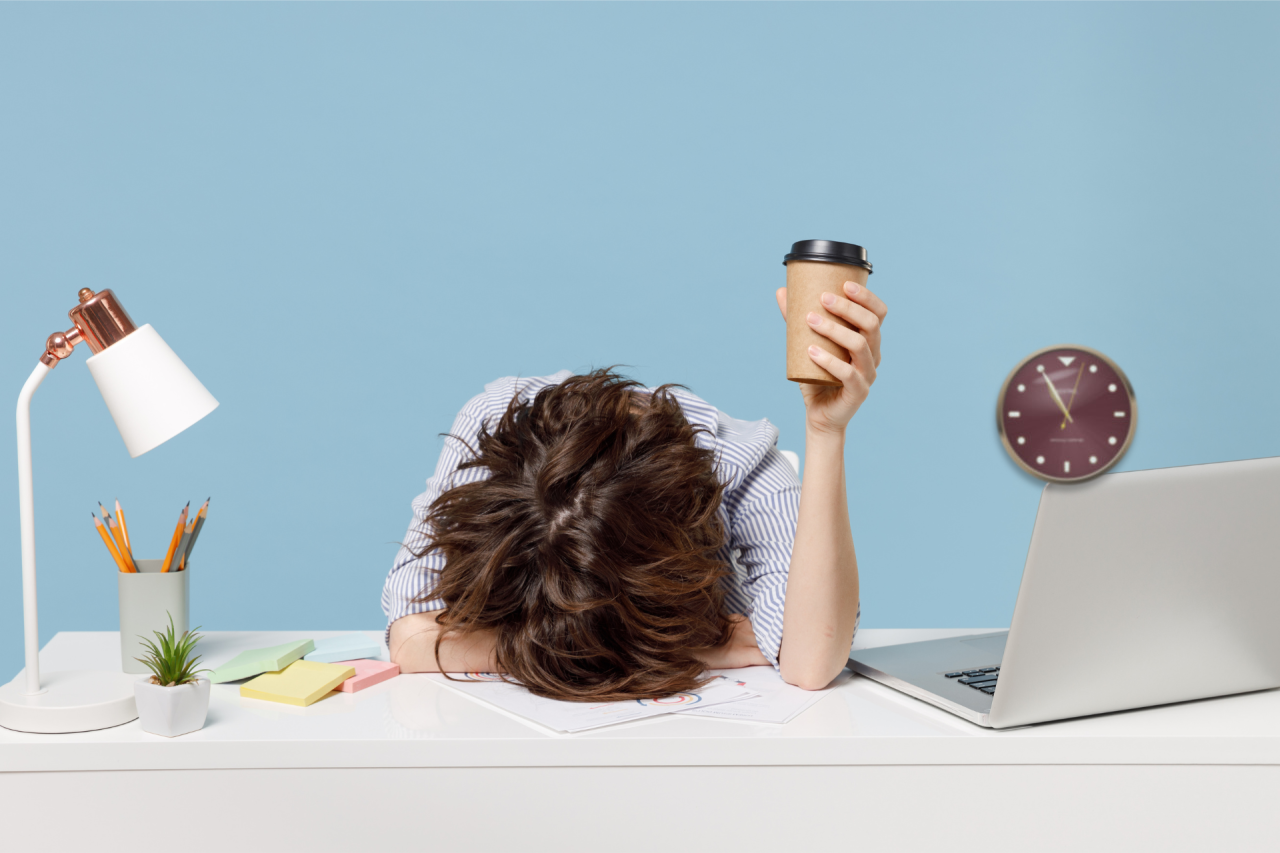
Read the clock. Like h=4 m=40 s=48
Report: h=10 m=55 s=3
